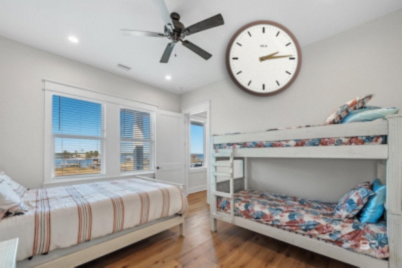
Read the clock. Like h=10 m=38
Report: h=2 m=14
